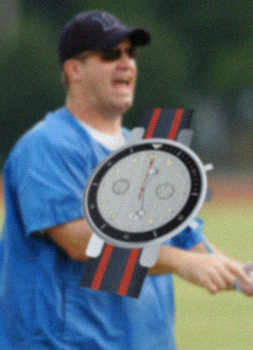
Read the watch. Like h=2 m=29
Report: h=12 m=28
